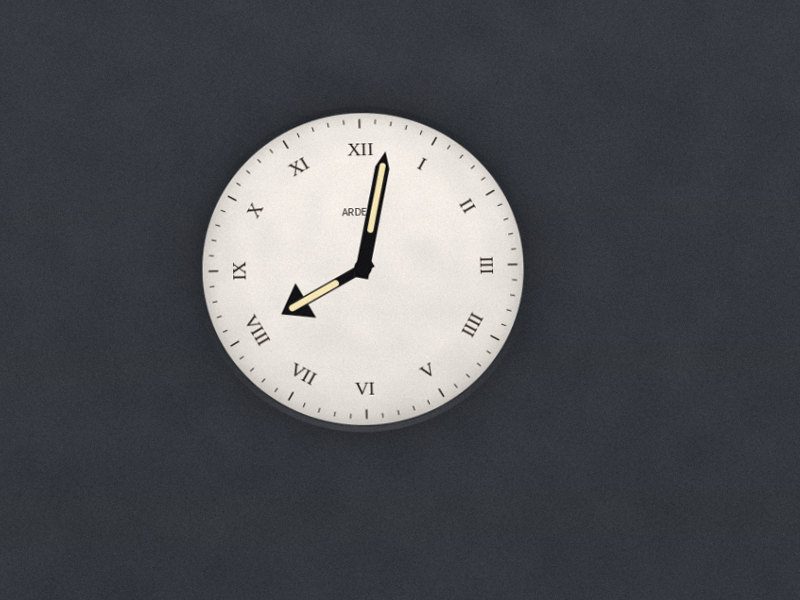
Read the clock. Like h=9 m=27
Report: h=8 m=2
